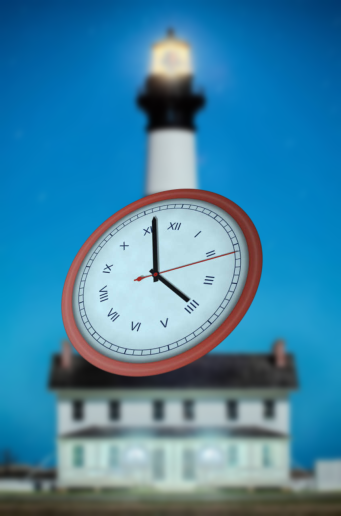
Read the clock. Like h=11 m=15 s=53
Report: h=3 m=56 s=11
